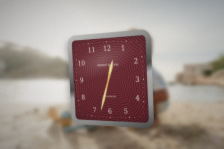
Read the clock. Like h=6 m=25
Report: h=12 m=33
